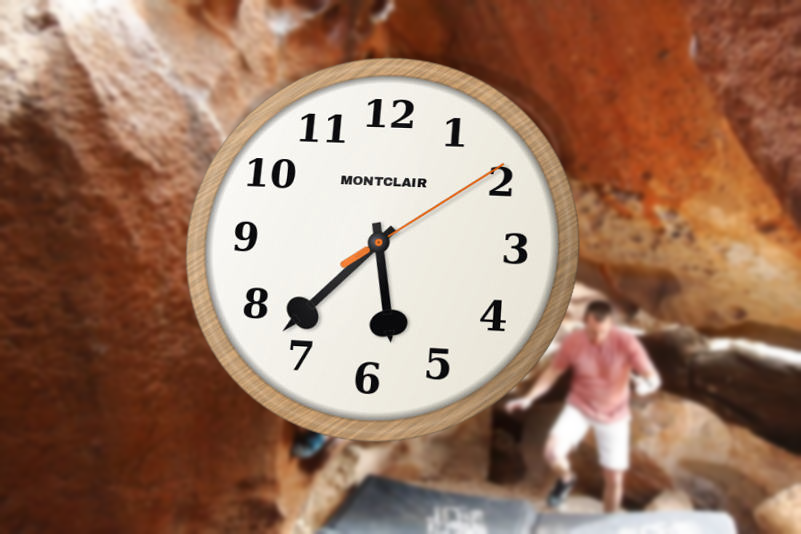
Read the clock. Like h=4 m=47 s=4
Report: h=5 m=37 s=9
